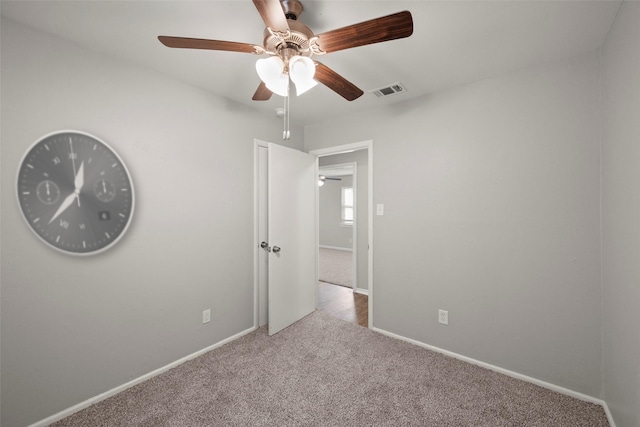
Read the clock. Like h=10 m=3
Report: h=12 m=38
